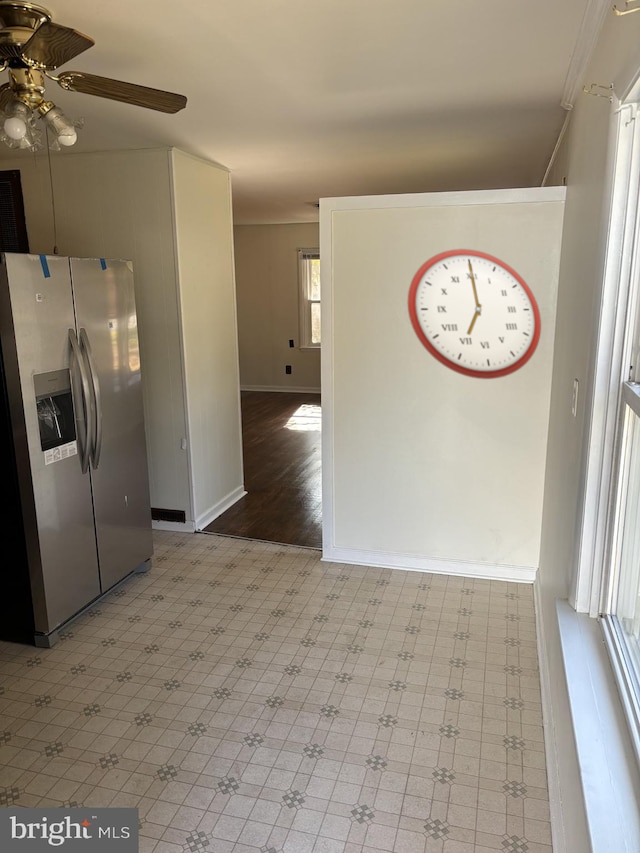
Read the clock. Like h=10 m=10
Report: h=7 m=0
